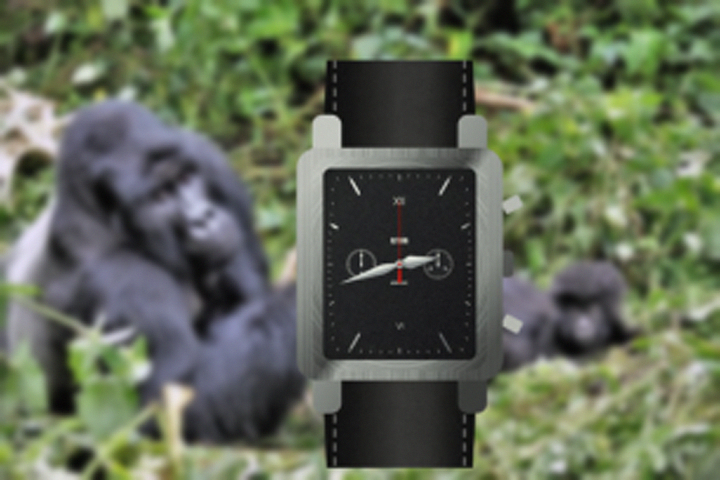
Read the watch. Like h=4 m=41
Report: h=2 m=42
